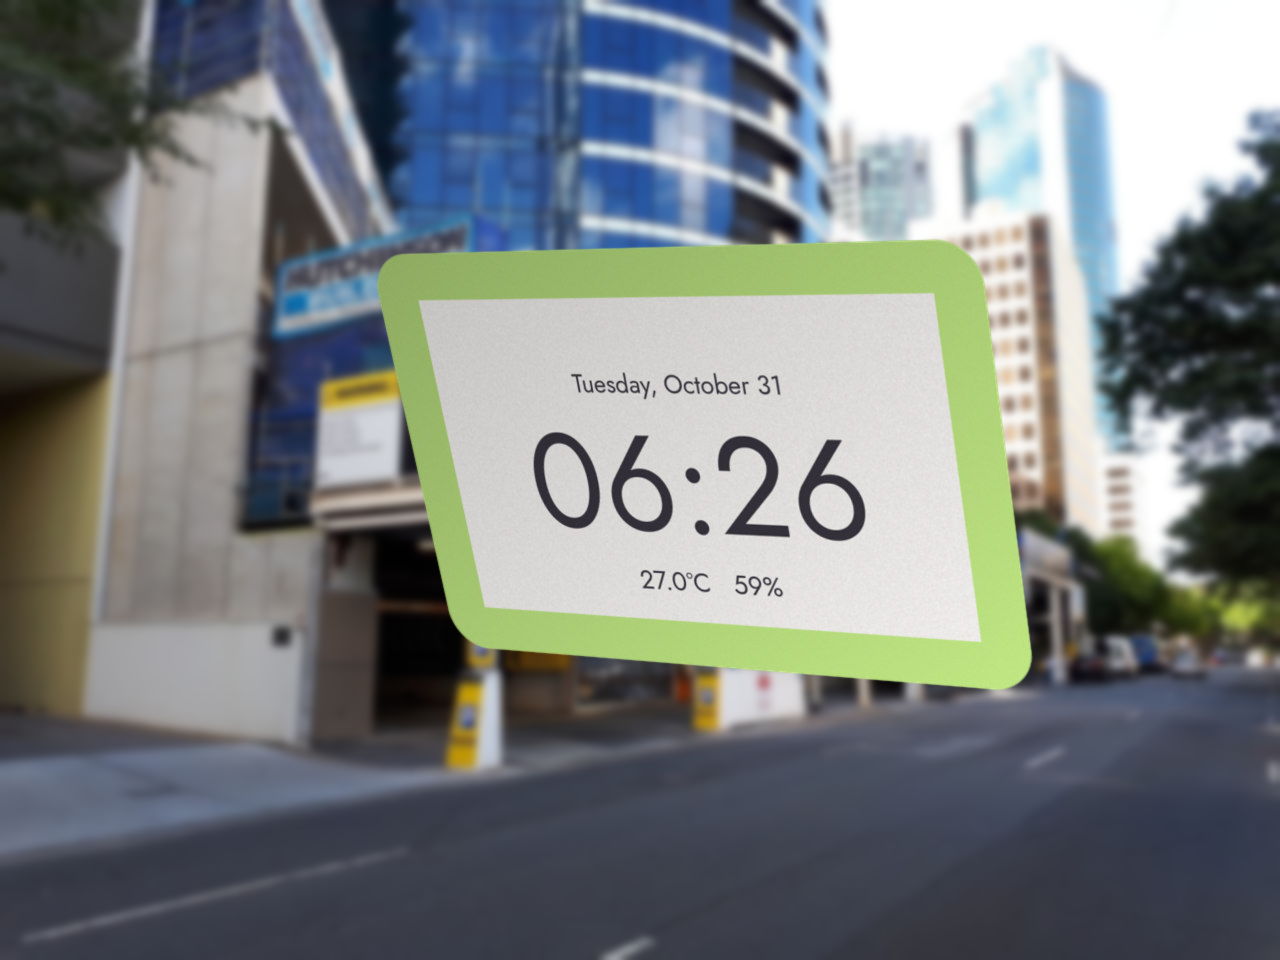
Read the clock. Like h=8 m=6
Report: h=6 m=26
